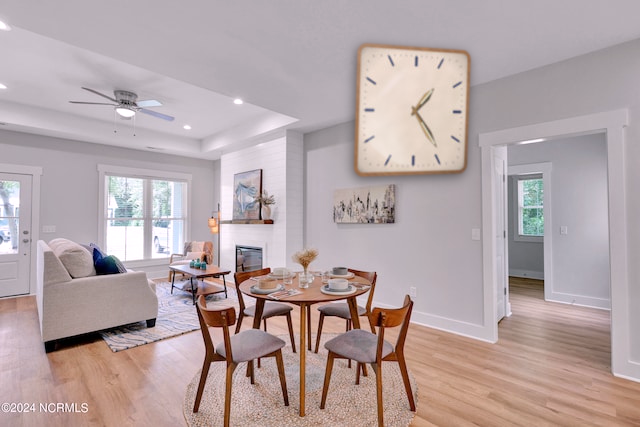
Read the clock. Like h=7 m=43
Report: h=1 m=24
